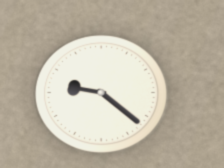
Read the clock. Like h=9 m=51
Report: h=9 m=22
